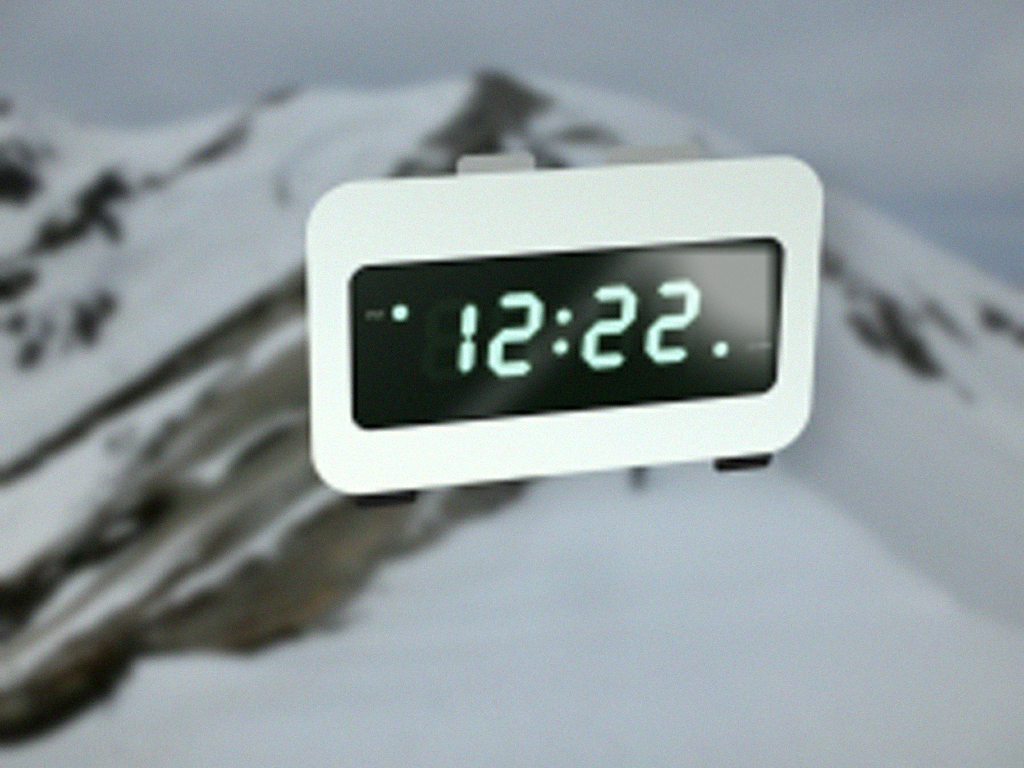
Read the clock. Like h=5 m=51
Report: h=12 m=22
